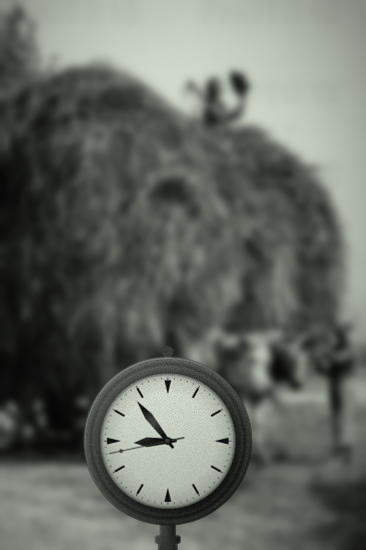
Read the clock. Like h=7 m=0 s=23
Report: h=8 m=53 s=43
